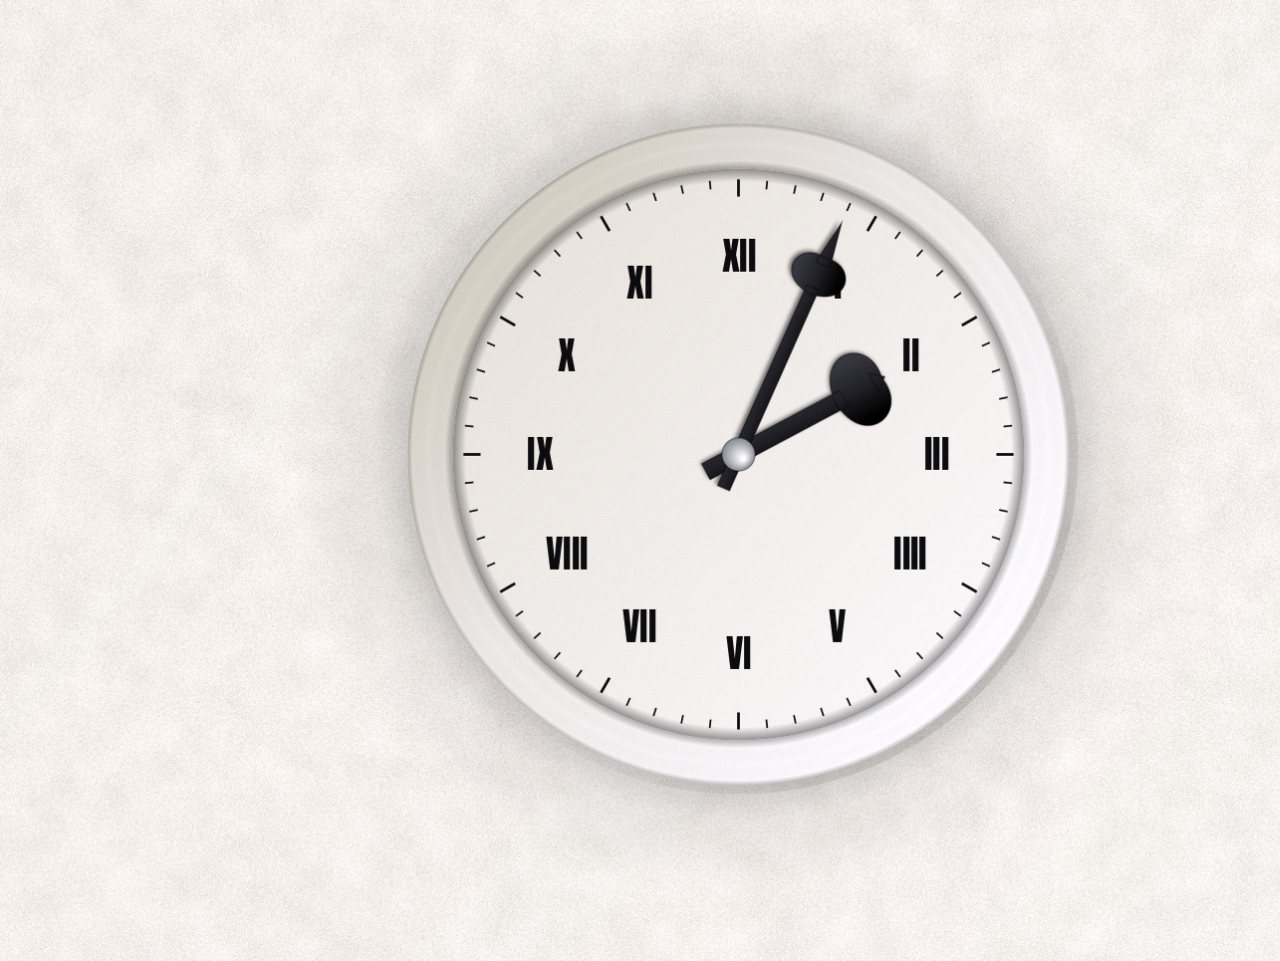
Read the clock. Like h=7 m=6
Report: h=2 m=4
